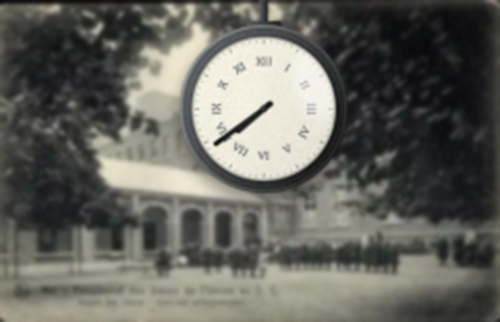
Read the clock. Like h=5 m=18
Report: h=7 m=39
